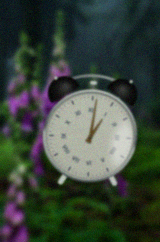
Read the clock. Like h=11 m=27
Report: h=1 m=1
